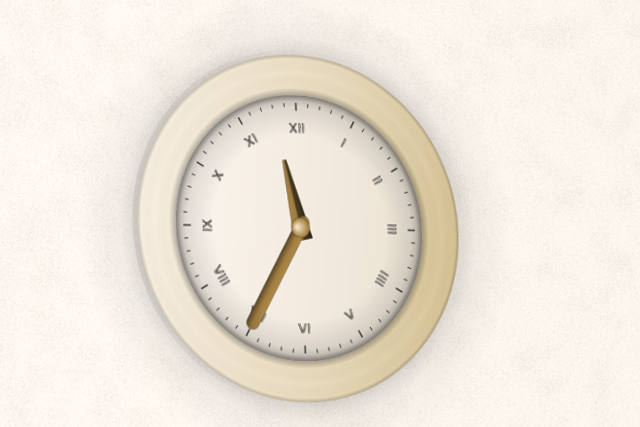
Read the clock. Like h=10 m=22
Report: h=11 m=35
